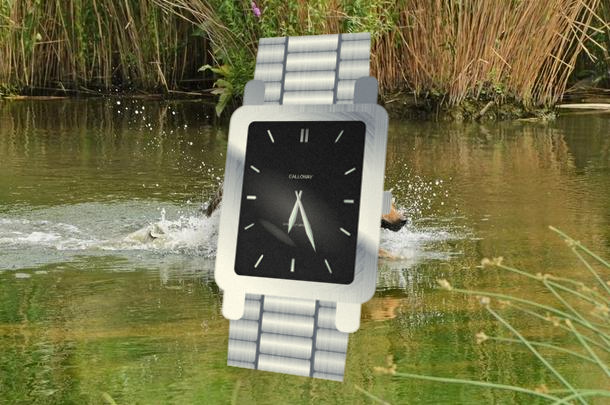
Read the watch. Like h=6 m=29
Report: h=6 m=26
